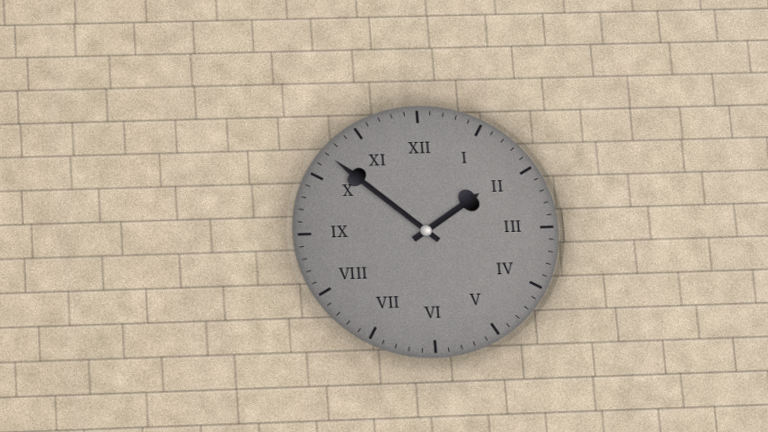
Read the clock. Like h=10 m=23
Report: h=1 m=52
